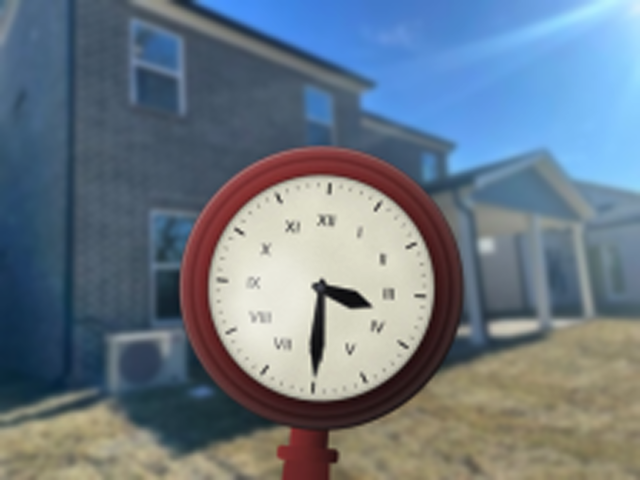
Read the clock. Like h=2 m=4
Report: h=3 m=30
